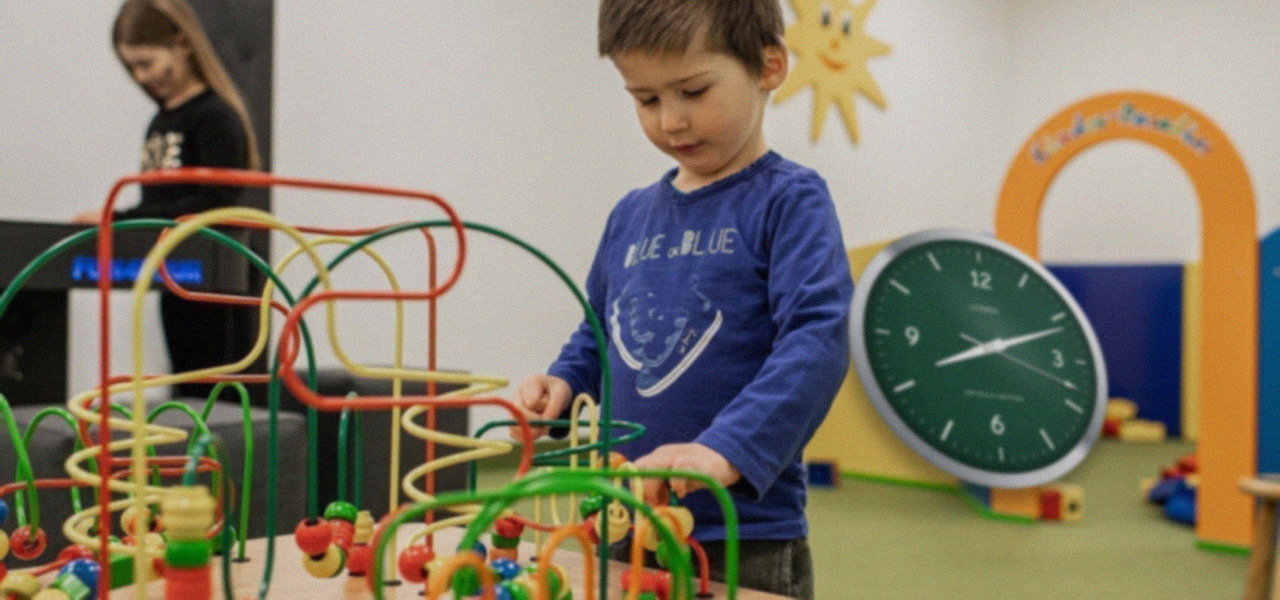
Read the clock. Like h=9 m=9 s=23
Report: h=8 m=11 s=18
